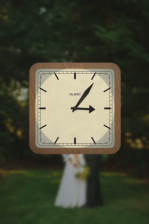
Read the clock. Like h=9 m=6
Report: h=3 m=6
